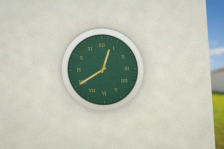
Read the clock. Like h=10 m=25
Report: h=12 m=40
